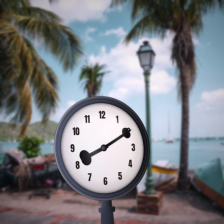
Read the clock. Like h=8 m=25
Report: h=8 m=10
